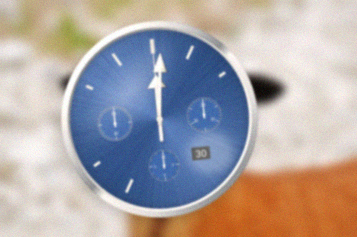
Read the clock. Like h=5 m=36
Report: h=12 m=1
